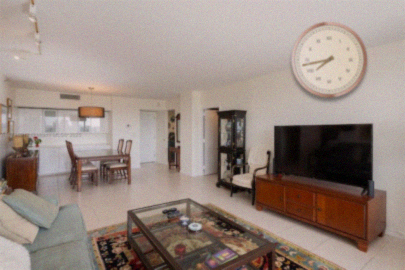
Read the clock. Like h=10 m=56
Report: h=7 m=43
